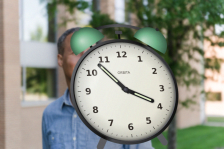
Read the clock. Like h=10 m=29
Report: h=3 m=53
